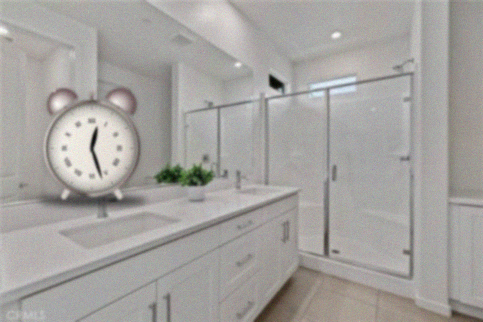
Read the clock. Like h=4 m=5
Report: h=12 m=27
